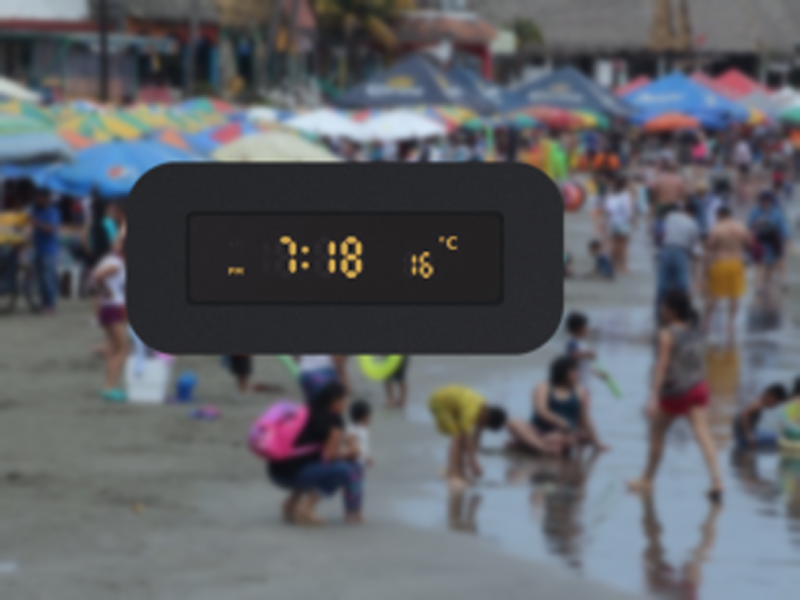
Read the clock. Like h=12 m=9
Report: h=7 m=18
